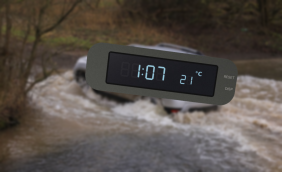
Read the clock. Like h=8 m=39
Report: h=1 m=7
